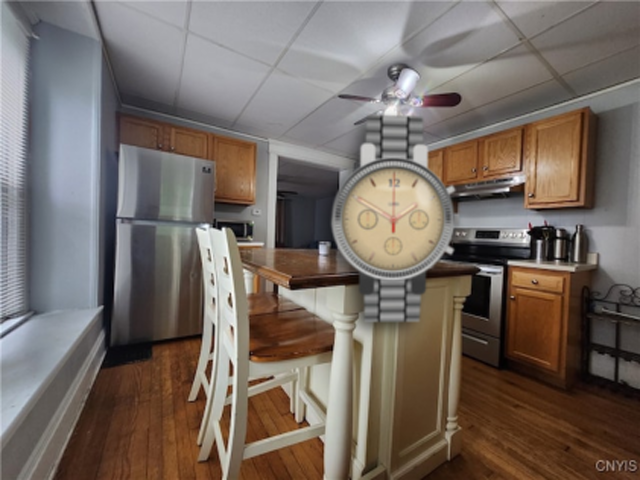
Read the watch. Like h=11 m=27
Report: h=1 m=50
